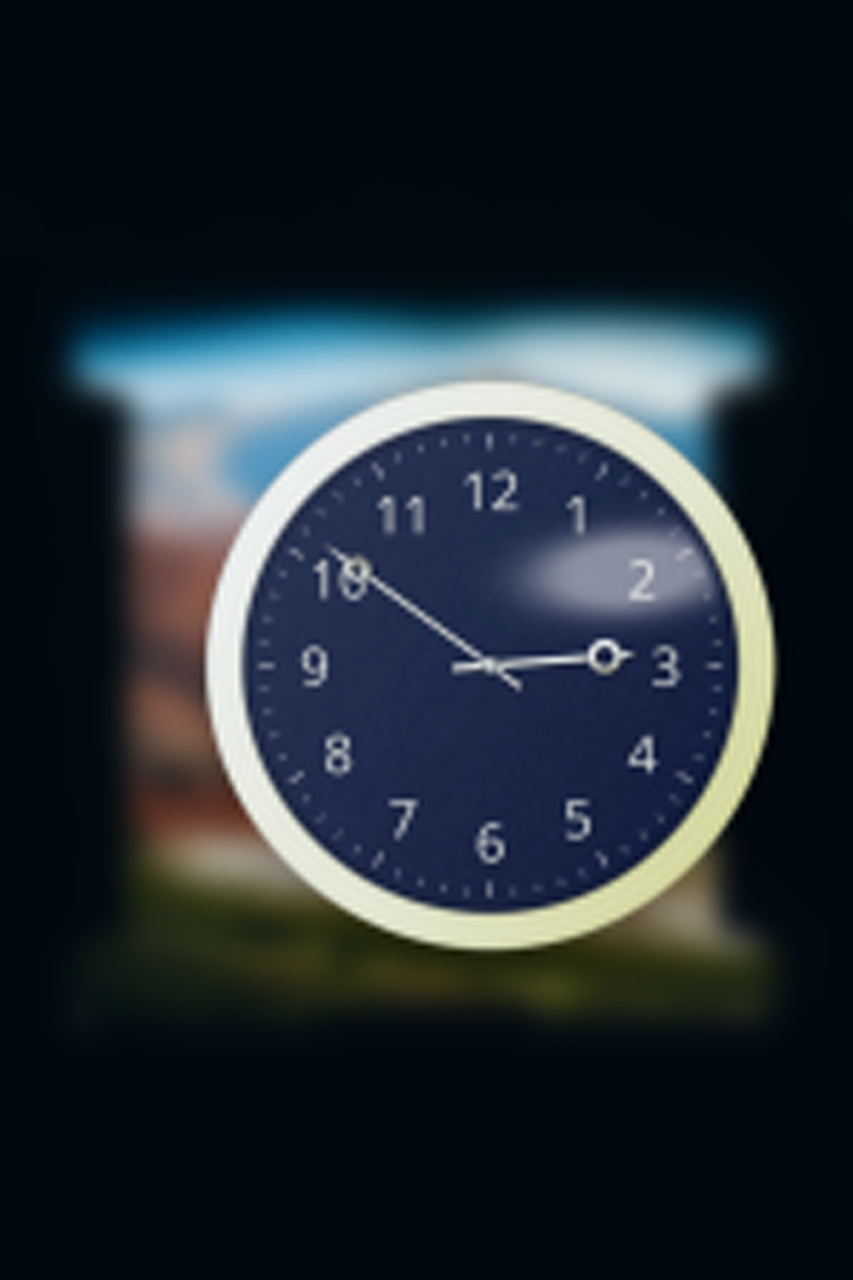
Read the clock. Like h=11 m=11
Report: h=2 m=51
